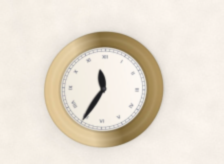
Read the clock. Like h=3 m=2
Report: h=11 m=35
